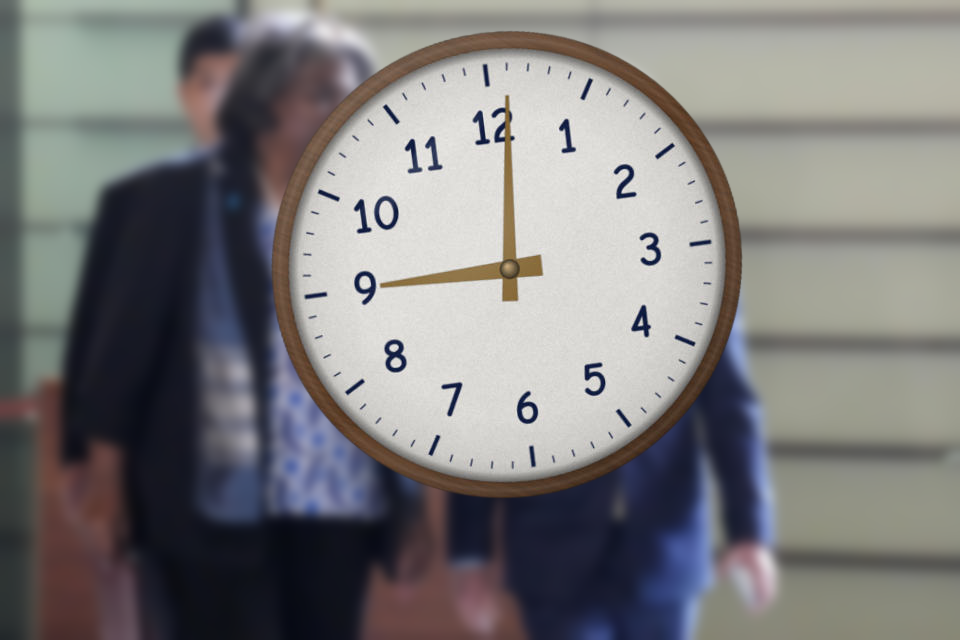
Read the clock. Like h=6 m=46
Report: h=9 m=1
